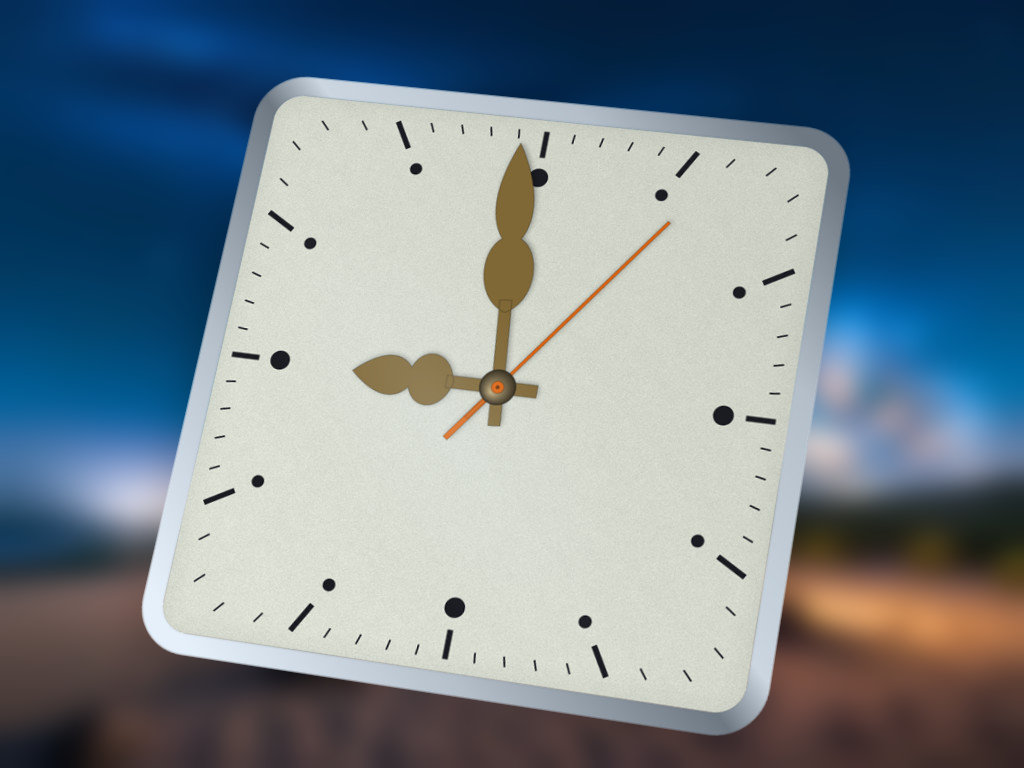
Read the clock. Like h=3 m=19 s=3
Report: h=8 m=59 s=6
